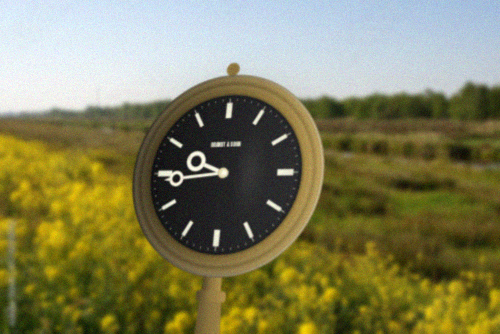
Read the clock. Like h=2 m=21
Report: h=9 m=44
